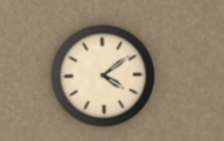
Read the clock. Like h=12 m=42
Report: h=4 m=9
